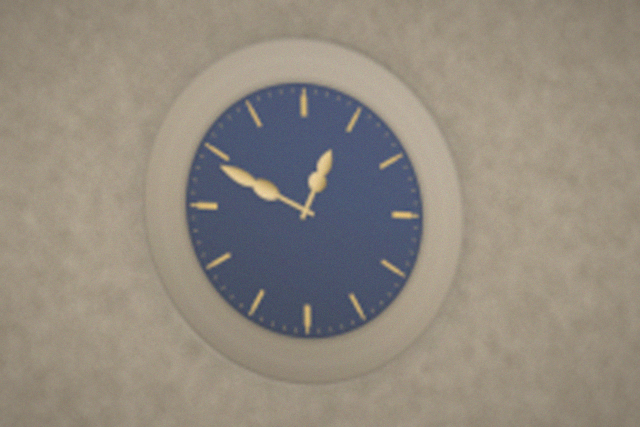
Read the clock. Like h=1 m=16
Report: h=12 m=49
